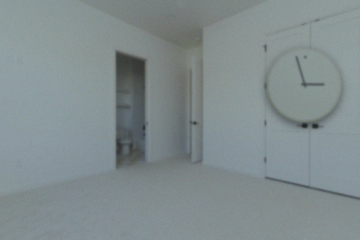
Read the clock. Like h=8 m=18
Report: h=2 m=57
